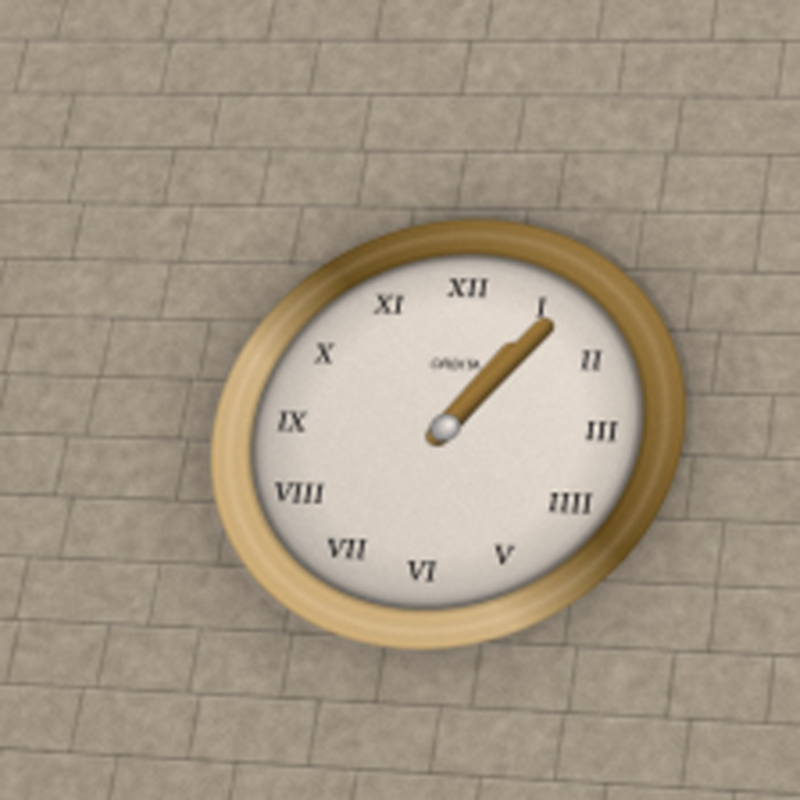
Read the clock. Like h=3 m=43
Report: h=1 m=6
